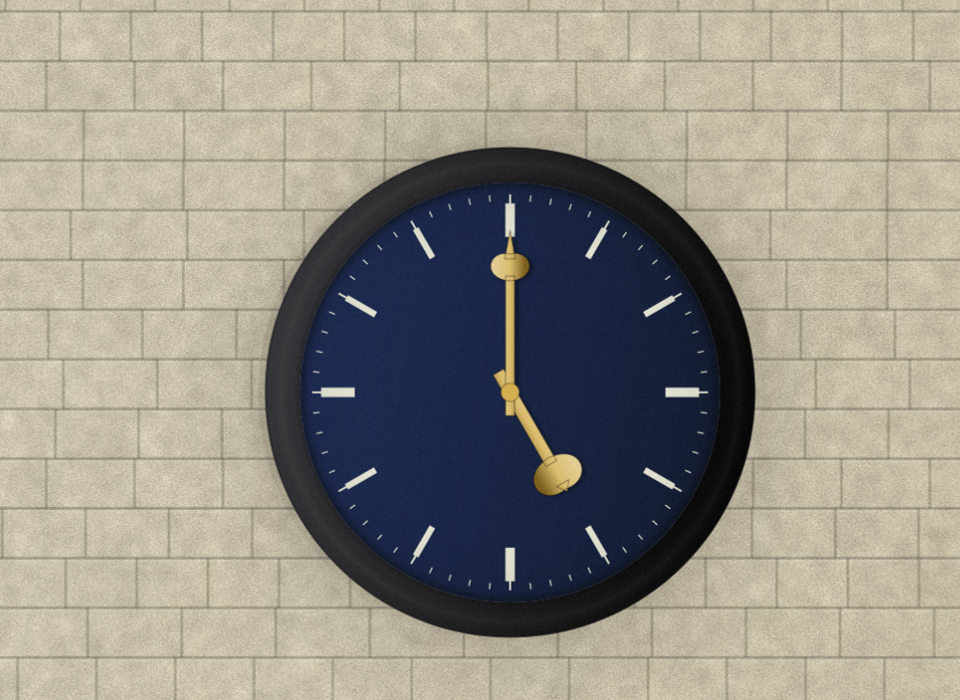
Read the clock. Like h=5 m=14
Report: h=5 m=0
